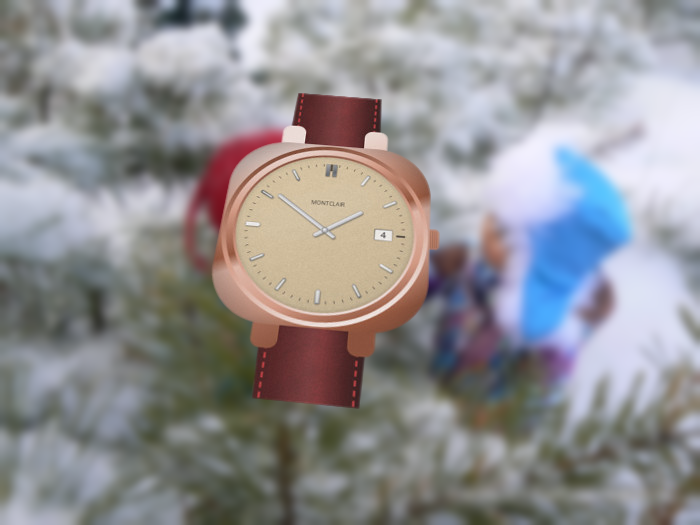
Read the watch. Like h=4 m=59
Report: h=1 m=51
